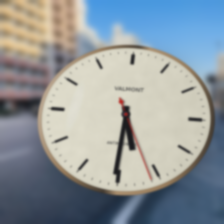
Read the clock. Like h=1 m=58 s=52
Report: h=5 m=30 s=26
